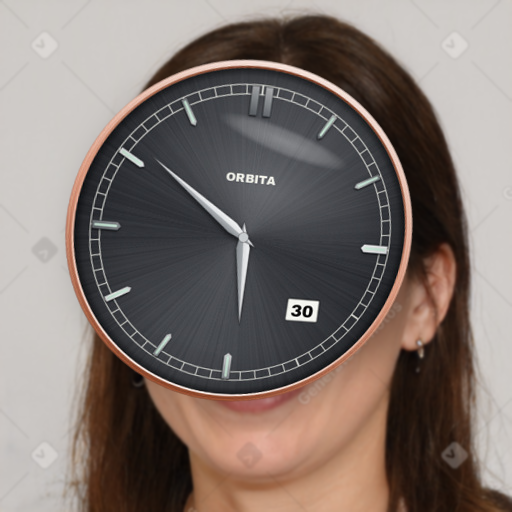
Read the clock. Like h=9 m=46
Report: h=5 m=51
